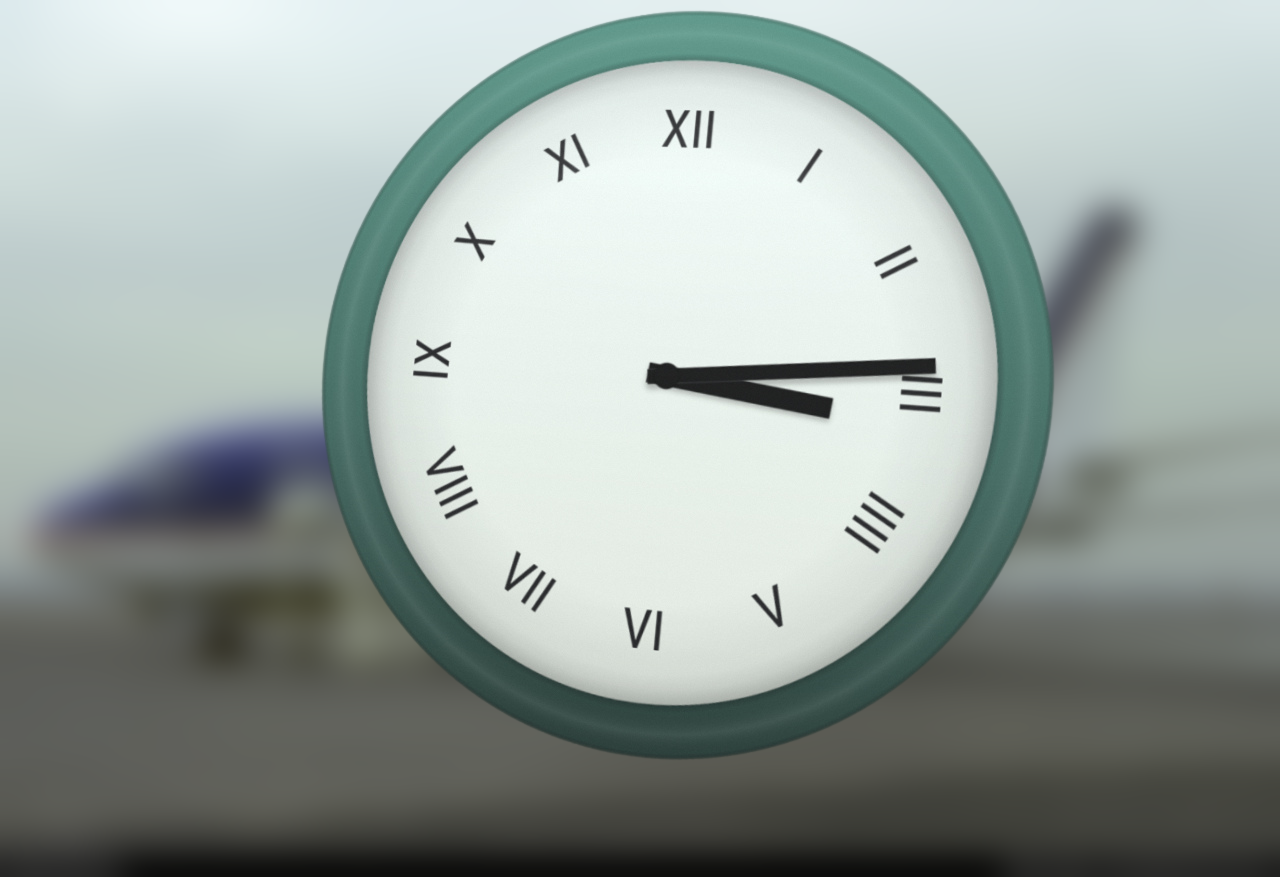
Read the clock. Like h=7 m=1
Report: h=3 m=14
